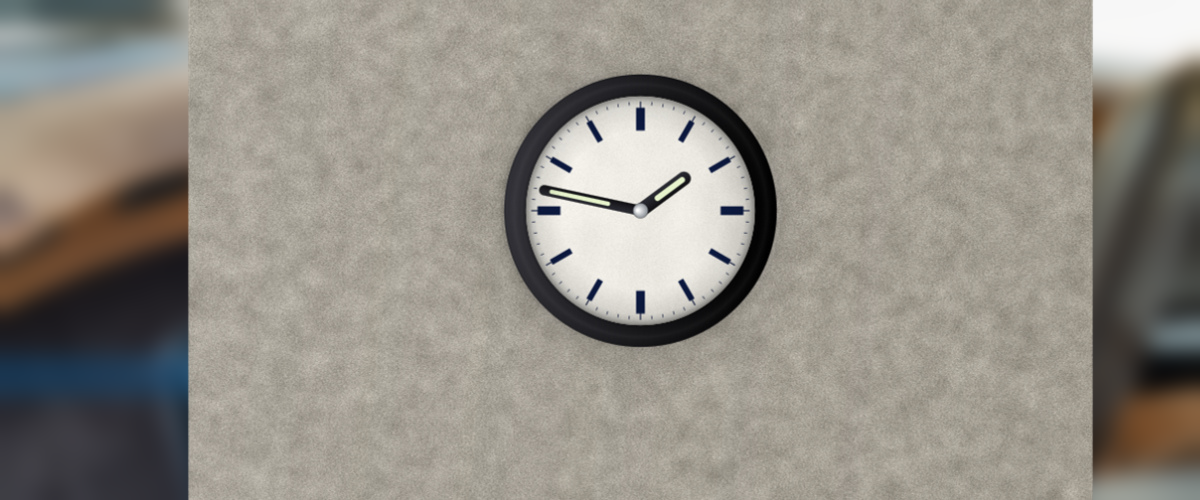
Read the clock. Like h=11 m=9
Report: h=1 m=47
